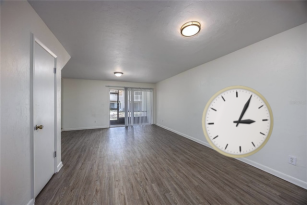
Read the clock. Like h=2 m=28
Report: h=3 m=5
